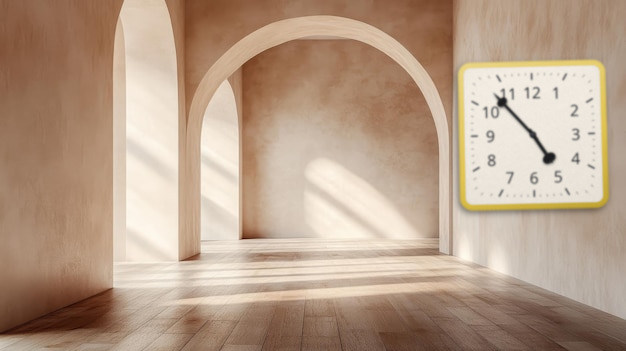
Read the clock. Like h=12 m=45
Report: h=4 m=53
